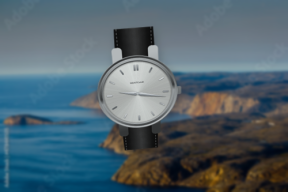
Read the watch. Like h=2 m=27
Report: h=9 m=17
